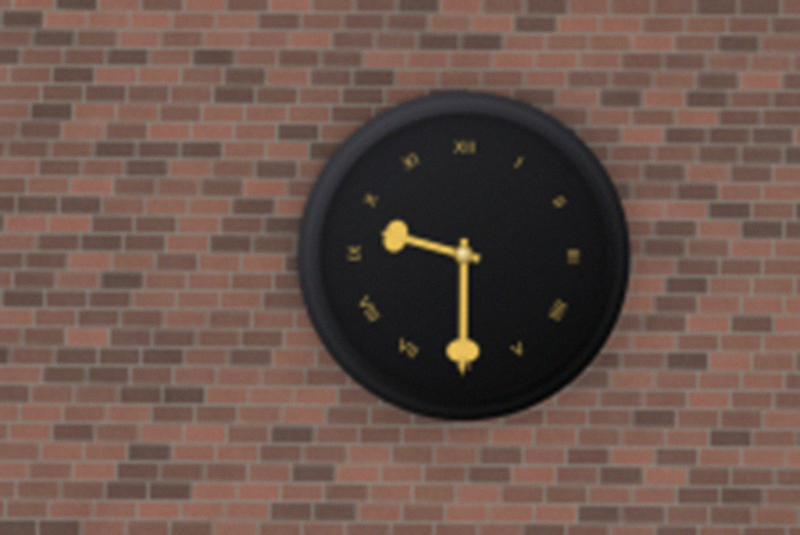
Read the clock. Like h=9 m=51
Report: h=9 m=30
